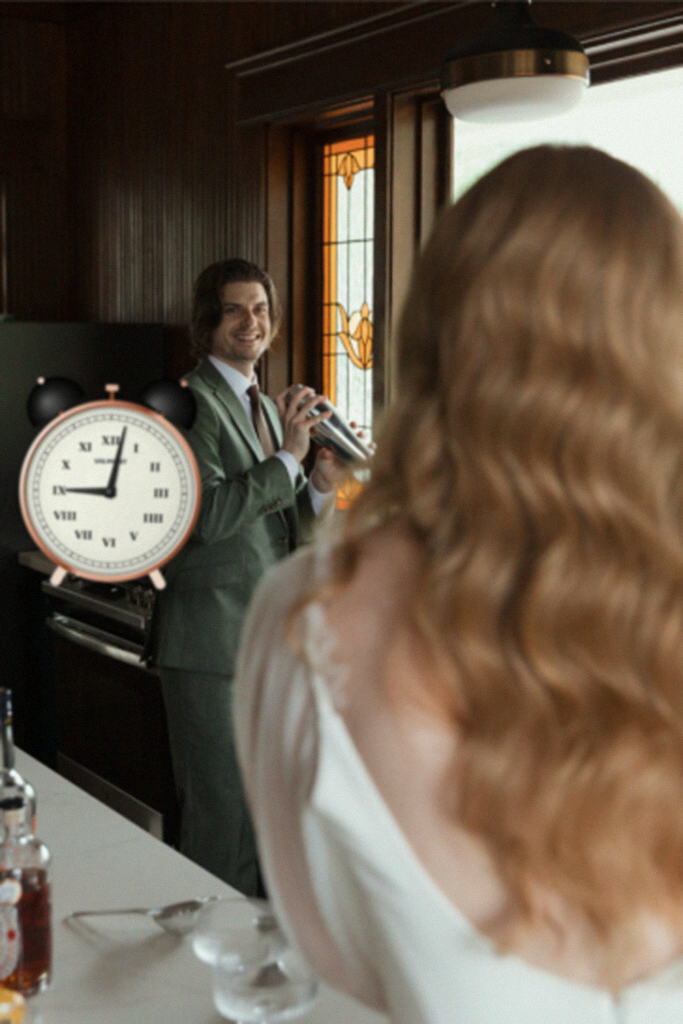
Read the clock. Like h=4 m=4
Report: h=9 m=2
